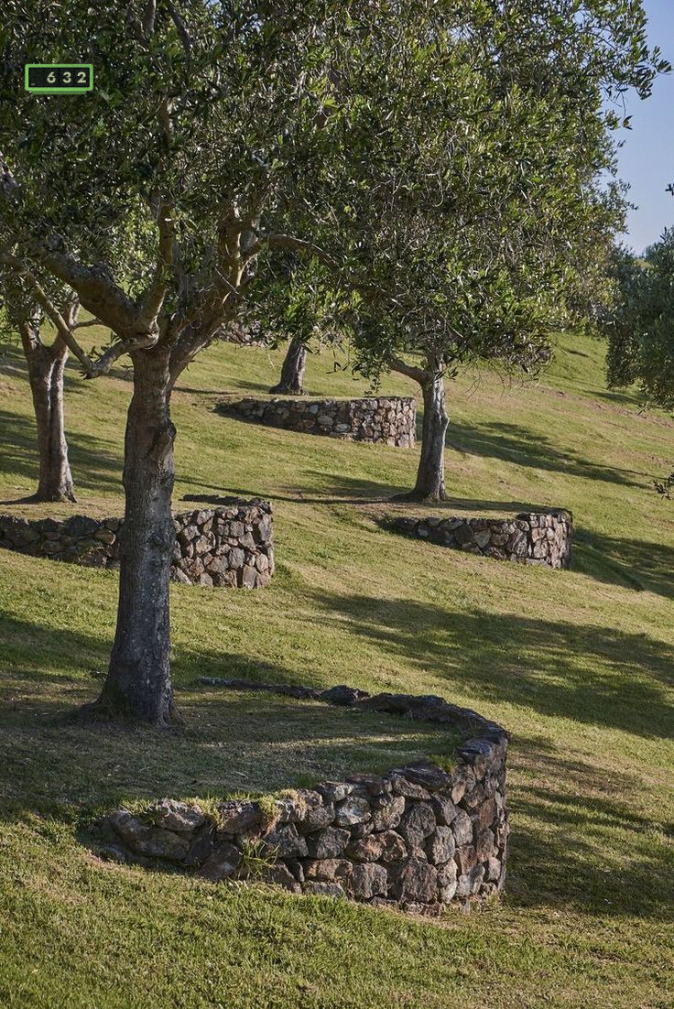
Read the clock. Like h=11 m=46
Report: h=6 m=32
